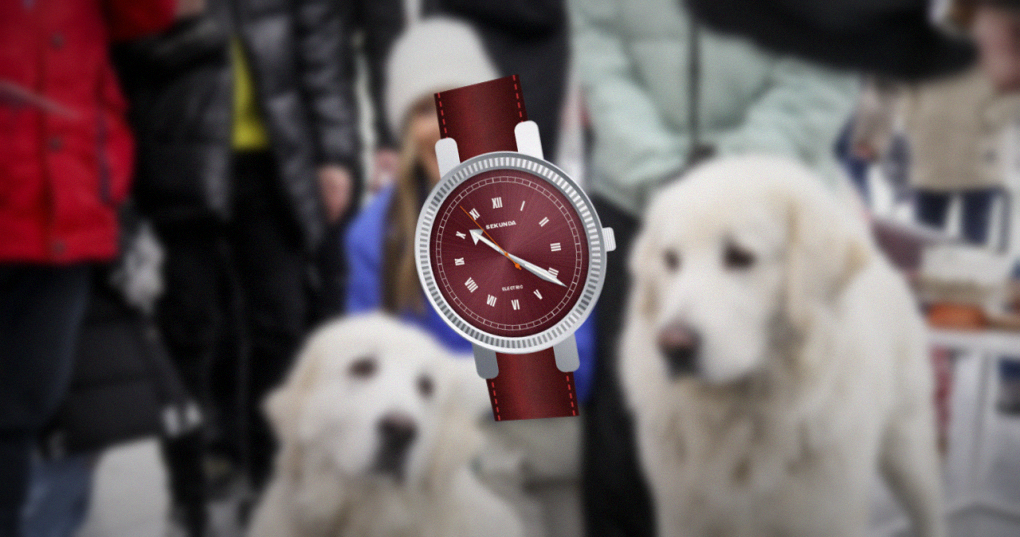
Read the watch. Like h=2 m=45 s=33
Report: h=10 m=20 s=54
